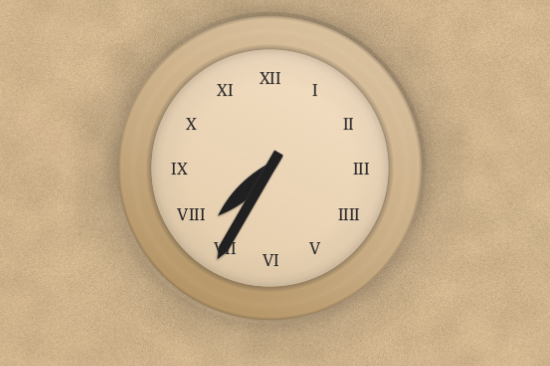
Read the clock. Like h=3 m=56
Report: h=7 m=35
